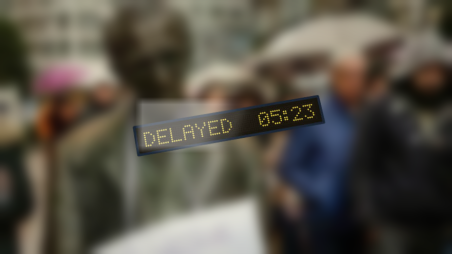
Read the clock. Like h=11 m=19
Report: h=5 m=23
